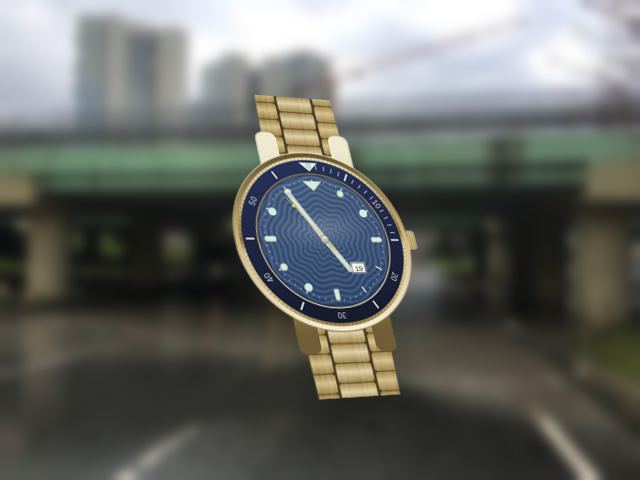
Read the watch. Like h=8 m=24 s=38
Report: h=4 m=54 s=54
